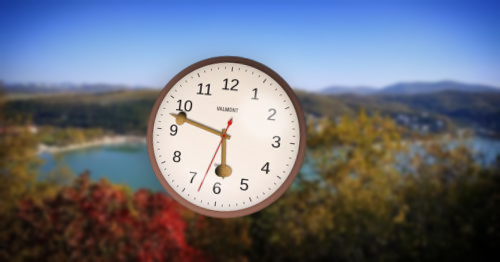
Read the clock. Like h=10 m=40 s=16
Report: h=5 m=47 s=33
